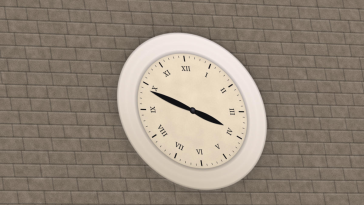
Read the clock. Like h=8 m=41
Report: h=3 m=49
